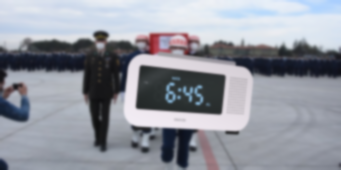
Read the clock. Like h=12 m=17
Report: h=6 m=45
